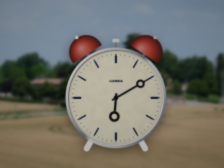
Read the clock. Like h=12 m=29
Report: h=6 m=10
